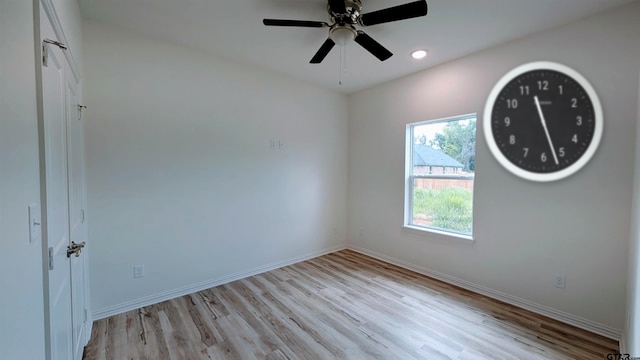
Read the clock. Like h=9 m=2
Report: h=11 m=27
